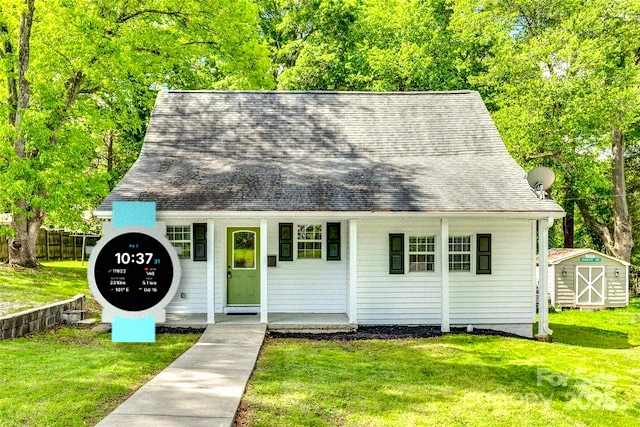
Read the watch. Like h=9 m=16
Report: h=10 m=37
